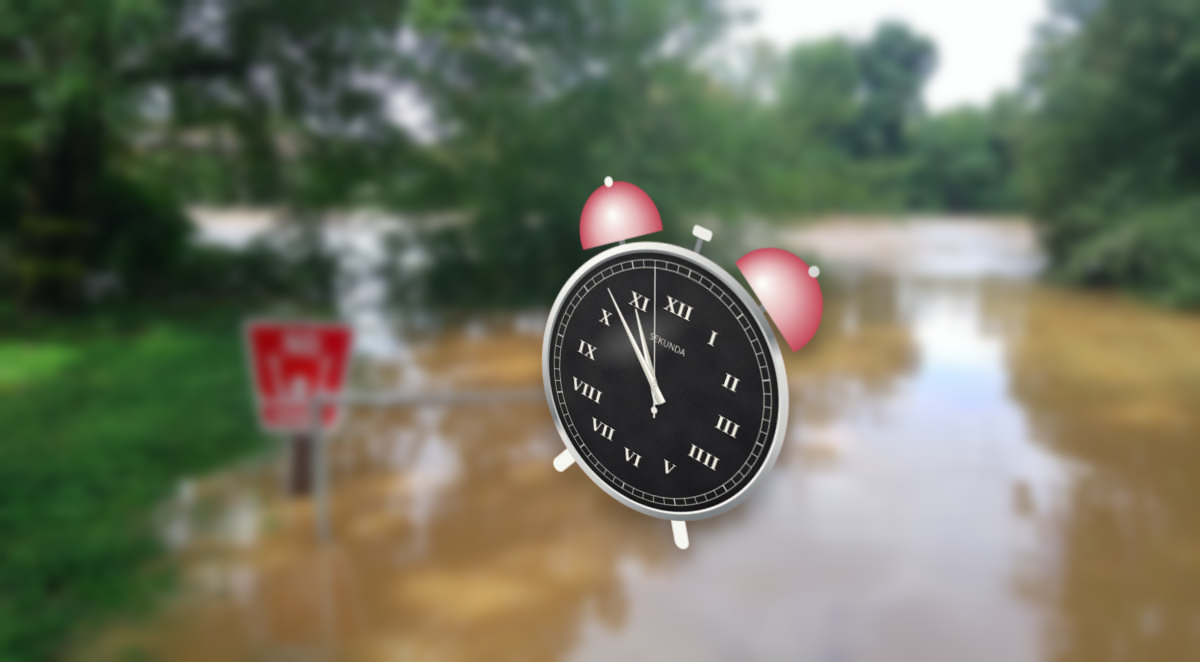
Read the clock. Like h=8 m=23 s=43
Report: h=10 m=51 s=57
